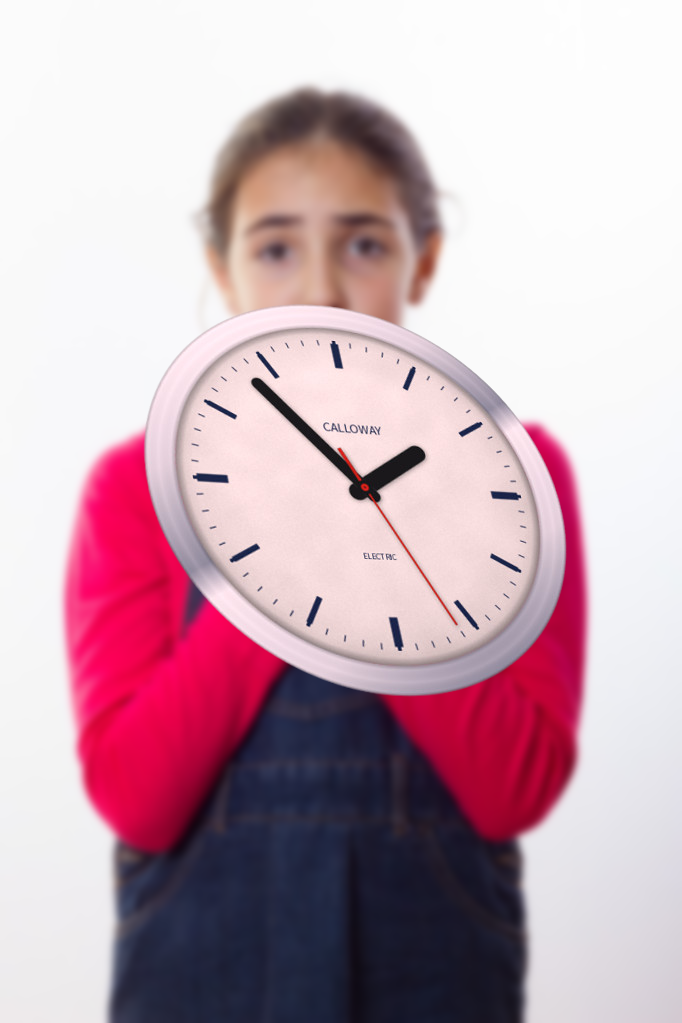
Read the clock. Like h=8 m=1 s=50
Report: h=1 m=53 s=26
